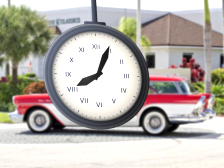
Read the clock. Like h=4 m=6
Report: h=8 m=4
